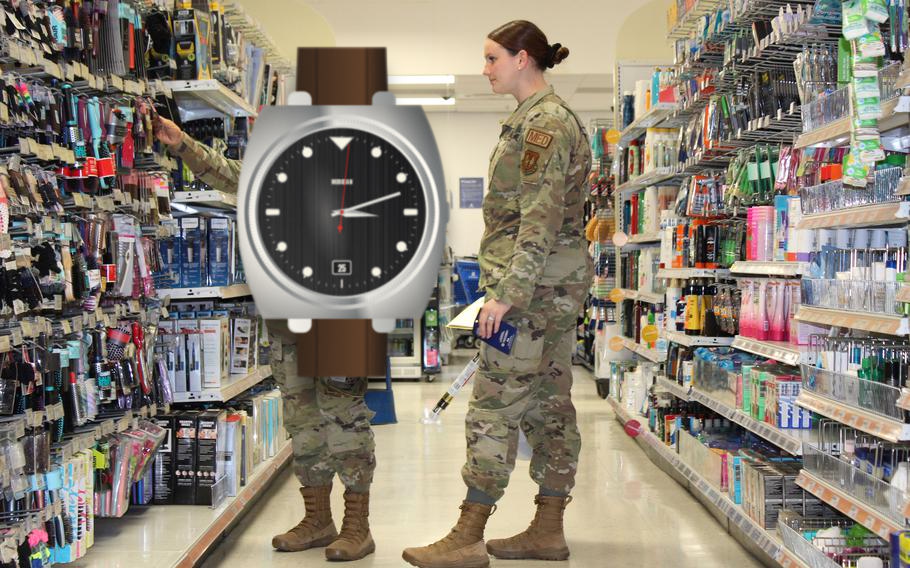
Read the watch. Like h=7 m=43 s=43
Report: h=3 m=12 s=1
